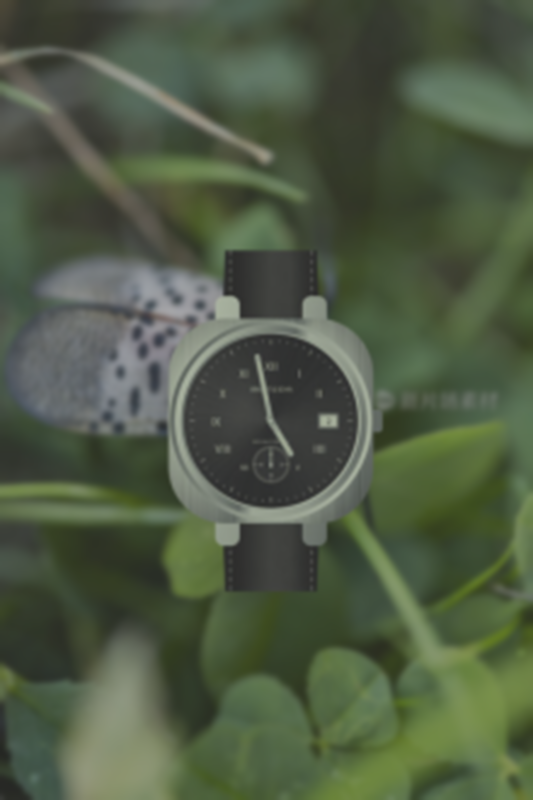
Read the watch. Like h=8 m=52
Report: h=4 m=58
